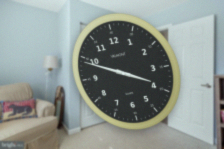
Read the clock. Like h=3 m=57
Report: h=3 m=49
